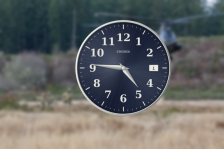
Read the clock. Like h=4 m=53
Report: h=4 m=46
